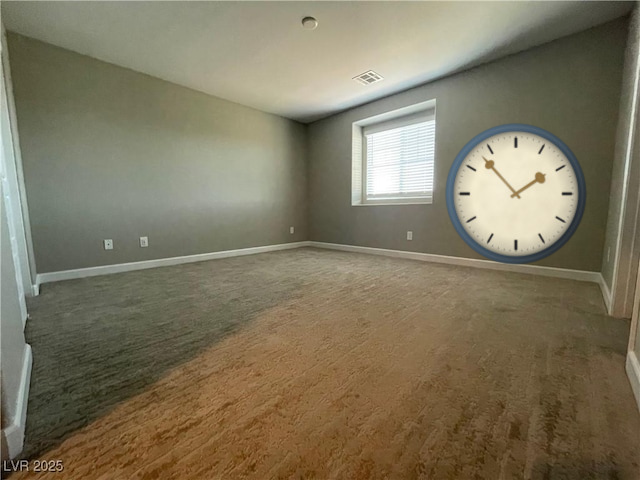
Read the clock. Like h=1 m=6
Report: h=1 m=53
